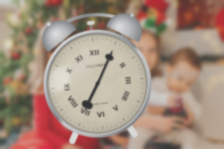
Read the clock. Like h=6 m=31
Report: h=7 m=5
